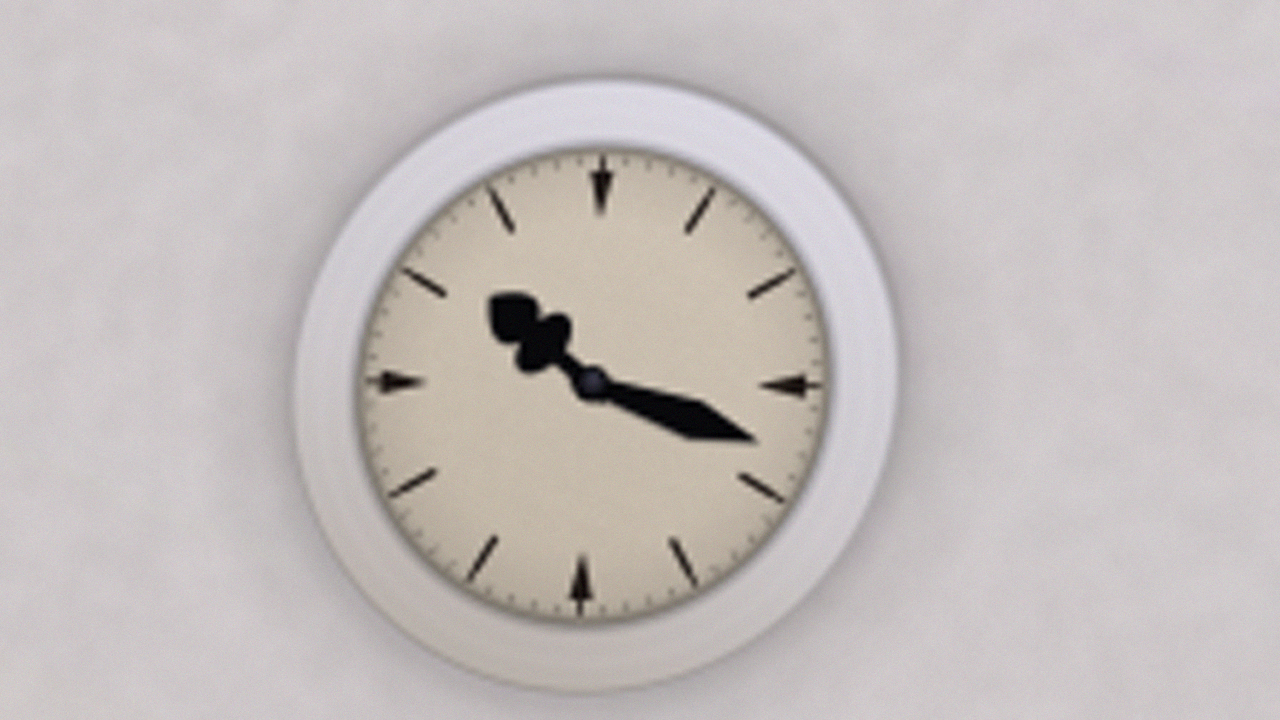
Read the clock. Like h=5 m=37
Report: h=10 m=18
